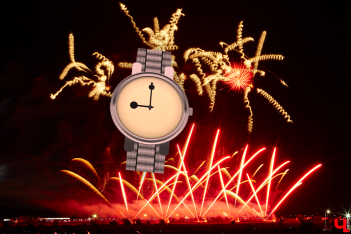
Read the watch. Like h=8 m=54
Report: h=9 m=0
